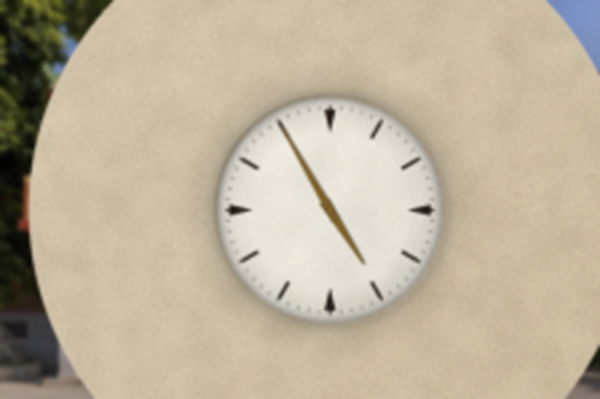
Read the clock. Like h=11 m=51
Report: h=4 m=55
